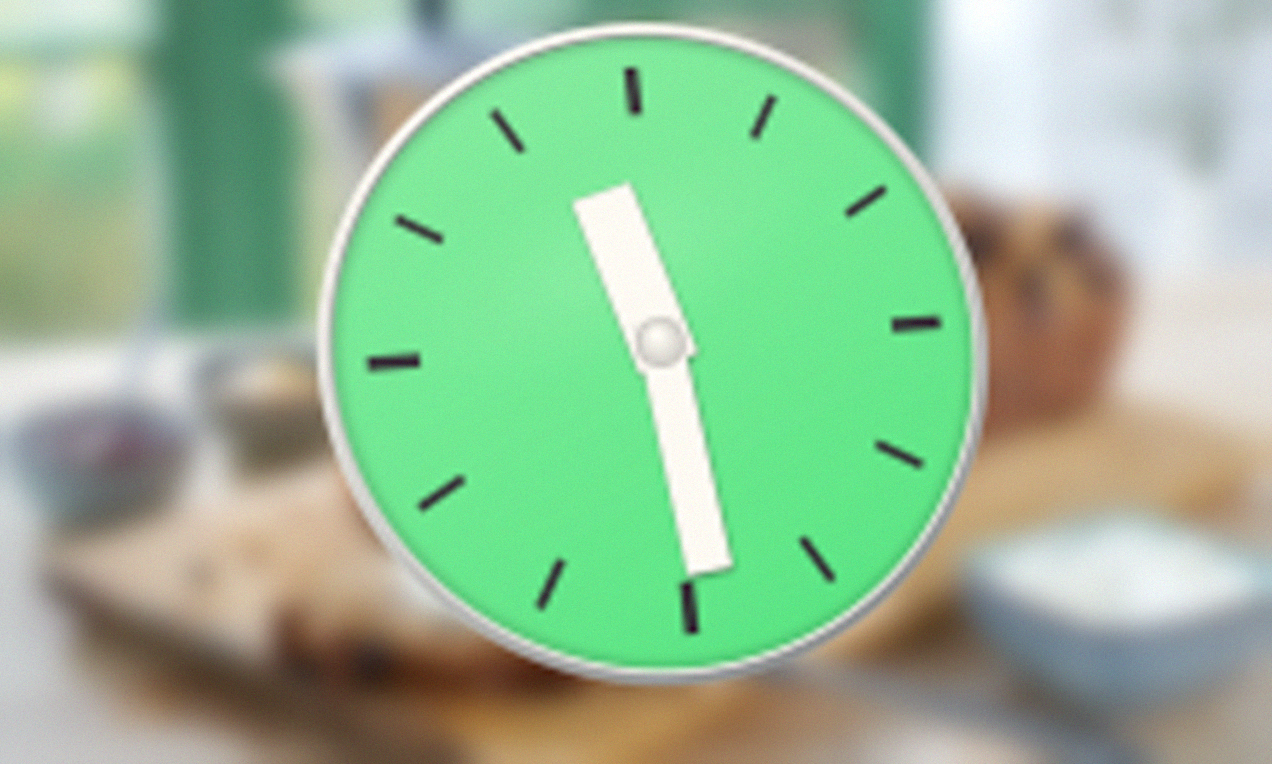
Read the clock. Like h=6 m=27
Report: h=11 m=29
